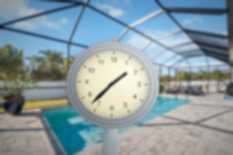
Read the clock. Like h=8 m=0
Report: h=1 m=37
